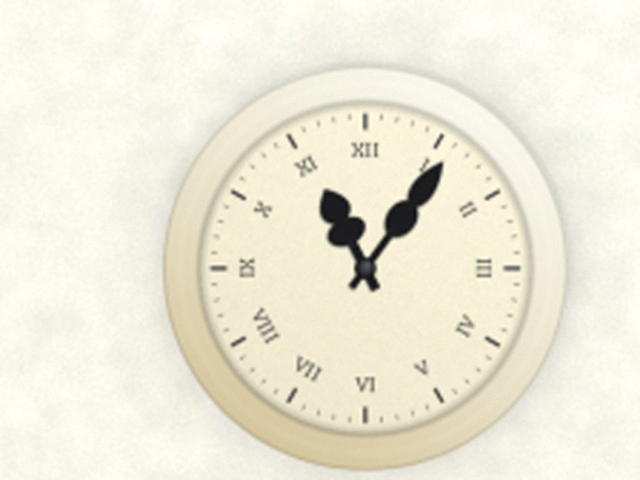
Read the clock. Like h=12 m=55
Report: h=11 m=6
